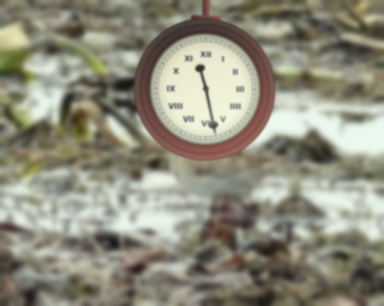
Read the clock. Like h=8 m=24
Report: h=11 m=28
